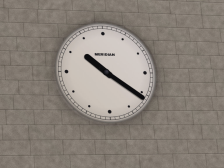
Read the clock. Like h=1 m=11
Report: h=10 m=21
